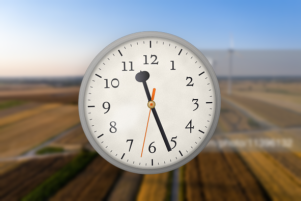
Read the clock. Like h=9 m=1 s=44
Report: h=11 m=26 s=32
